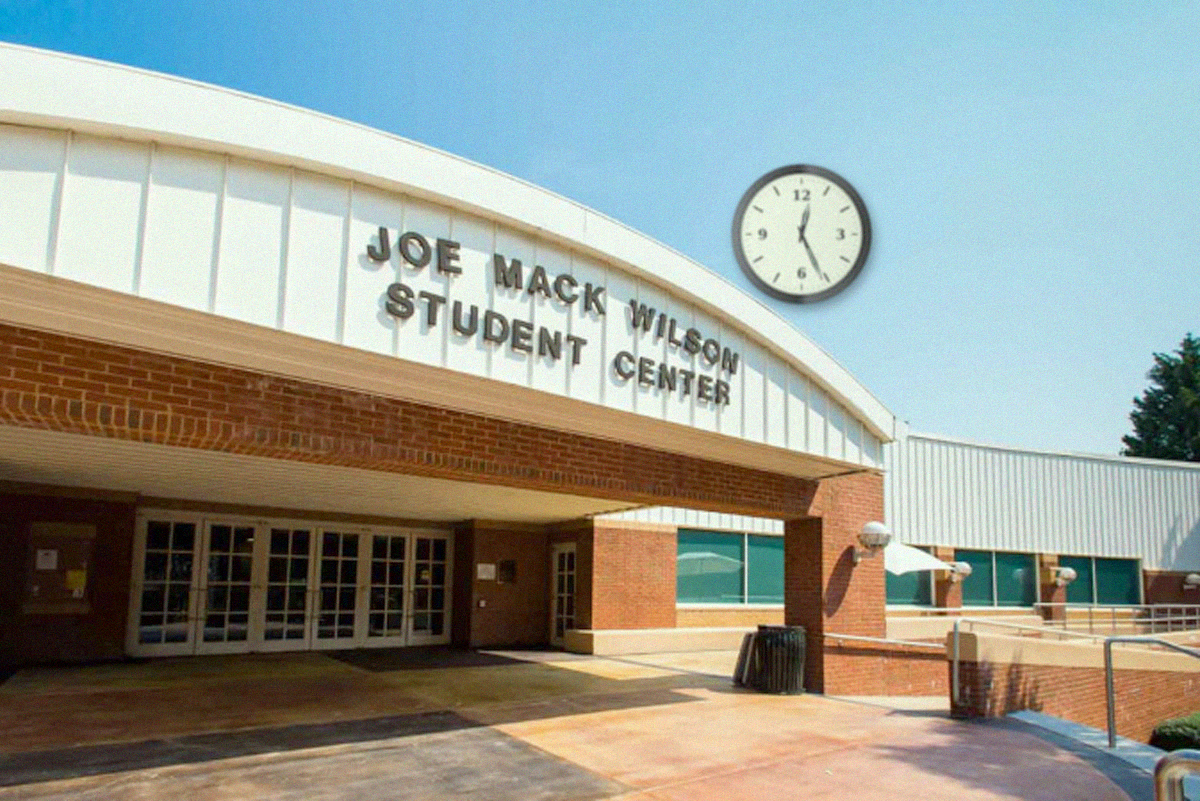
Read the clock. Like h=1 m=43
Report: h=12 m=26
